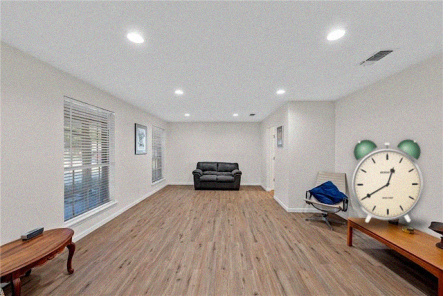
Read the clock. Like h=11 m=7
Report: h=12 m=40
